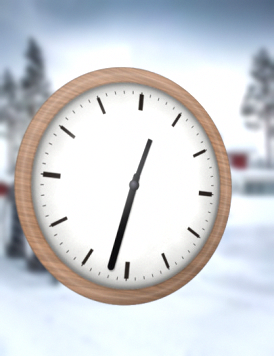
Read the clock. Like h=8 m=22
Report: h=12 m=32
